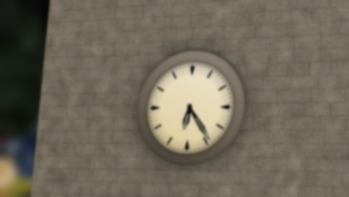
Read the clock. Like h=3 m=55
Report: h=6 m=24
